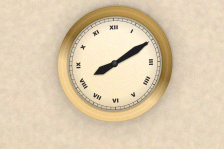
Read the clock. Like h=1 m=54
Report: h=8 m=10
